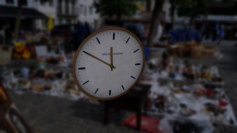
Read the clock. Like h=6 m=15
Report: h=11 m=50
